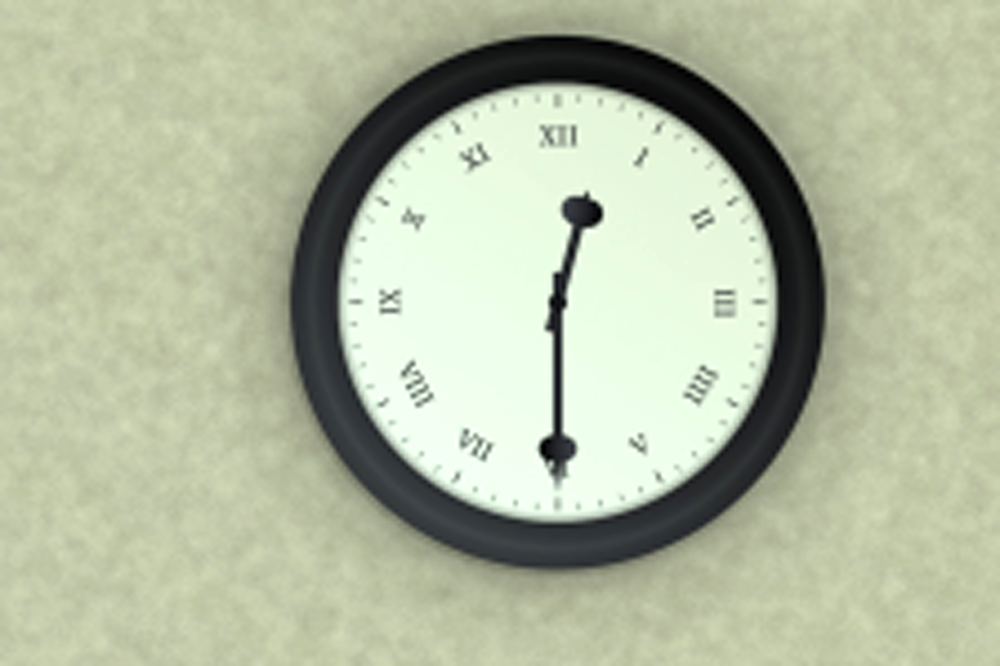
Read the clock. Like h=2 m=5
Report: h=12 m=30
